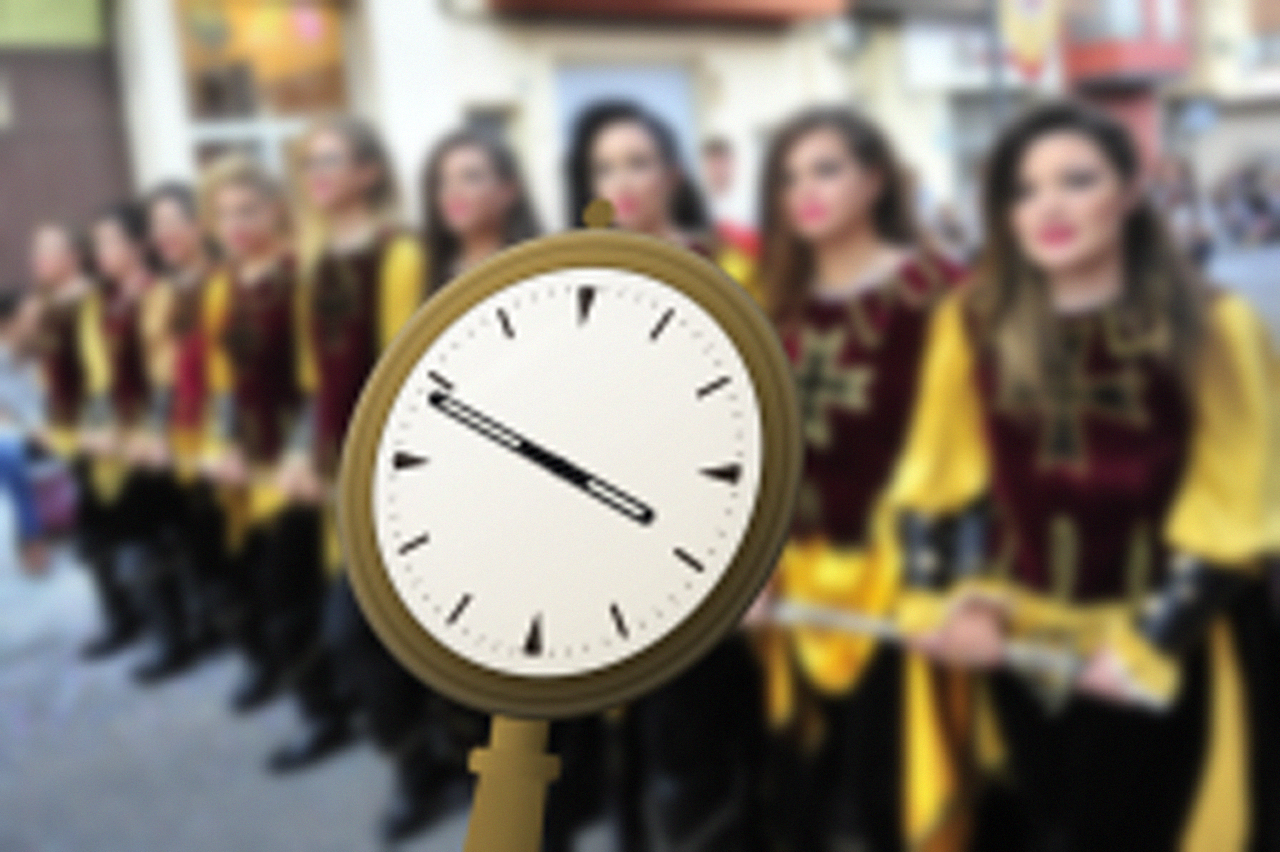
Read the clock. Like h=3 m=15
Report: h=3 m=49
